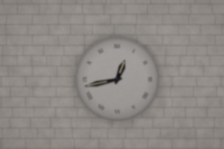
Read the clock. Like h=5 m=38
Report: h=12 m=43
